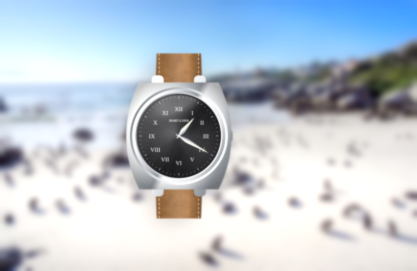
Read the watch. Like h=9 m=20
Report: h=1 m=20
